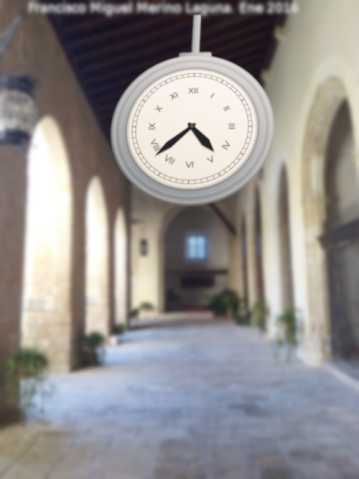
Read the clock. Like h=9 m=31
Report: h=4 m=38
